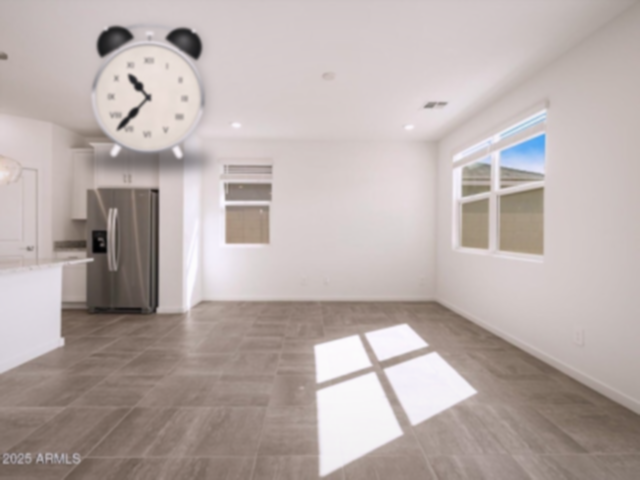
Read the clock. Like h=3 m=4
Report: h=10 m=37
